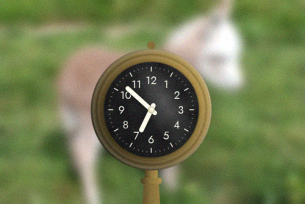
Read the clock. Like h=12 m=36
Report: h=6 m=52
